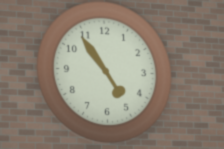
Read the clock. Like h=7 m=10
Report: h=4 m=54
